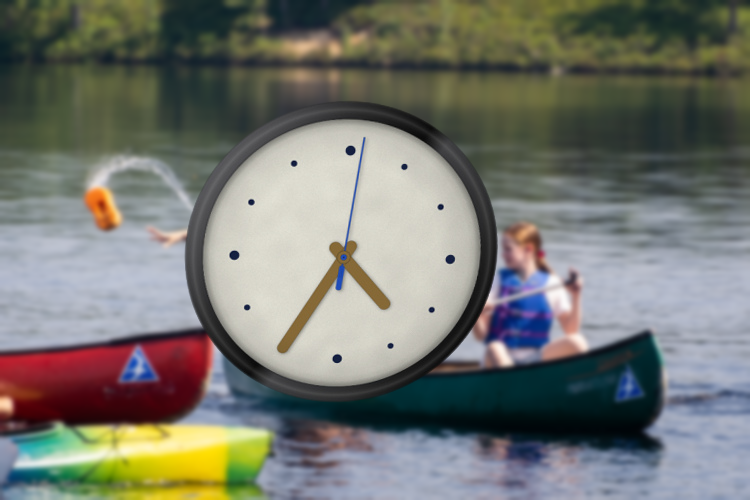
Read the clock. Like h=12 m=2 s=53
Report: h=4 m=35 s=1
